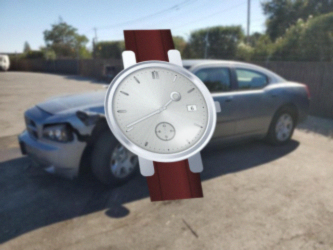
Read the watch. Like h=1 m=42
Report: h=1 m=41
